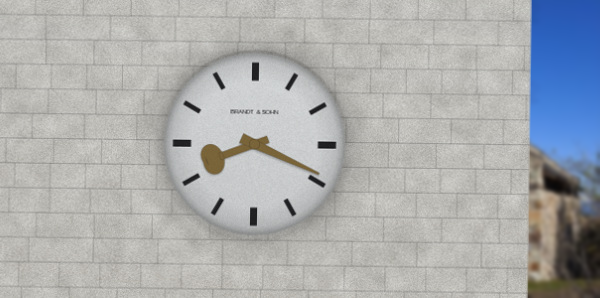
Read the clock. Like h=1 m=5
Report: h=8 m=19
